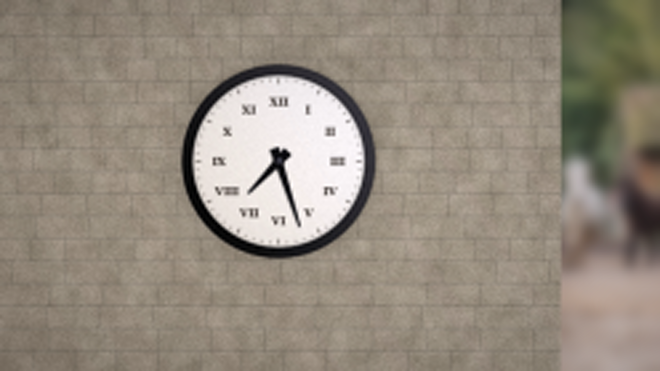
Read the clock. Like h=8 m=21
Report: h=7 m=27
